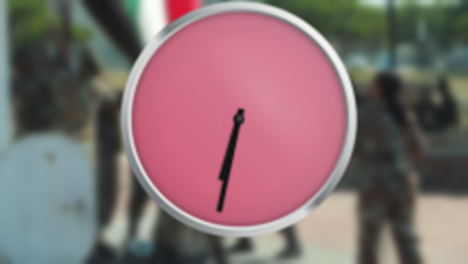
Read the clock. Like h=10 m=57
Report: h=6 m=32
